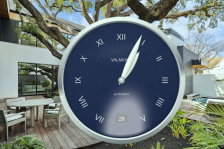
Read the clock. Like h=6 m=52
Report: h=1 m=4
